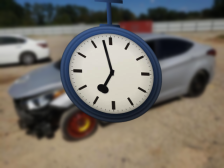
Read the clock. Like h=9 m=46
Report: h=6 m=58
